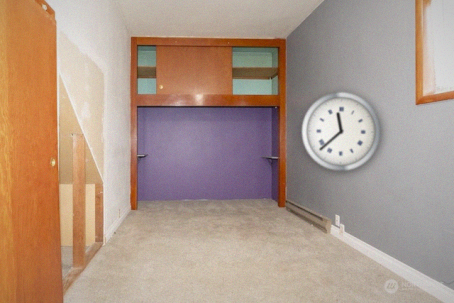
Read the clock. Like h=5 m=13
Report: h=11 m=38
